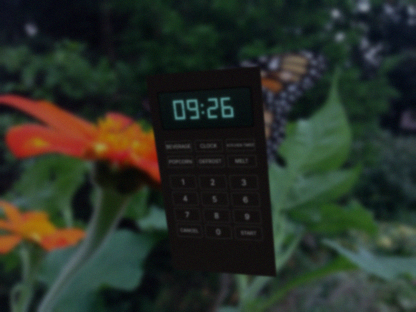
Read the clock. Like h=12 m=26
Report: h=9 m=26
